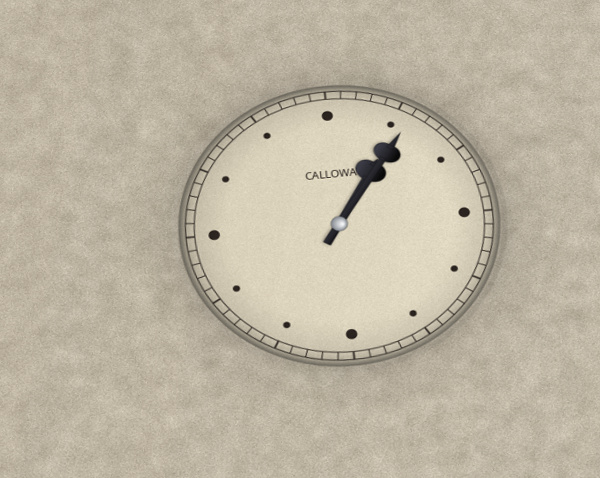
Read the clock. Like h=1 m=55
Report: h=1 m=6
